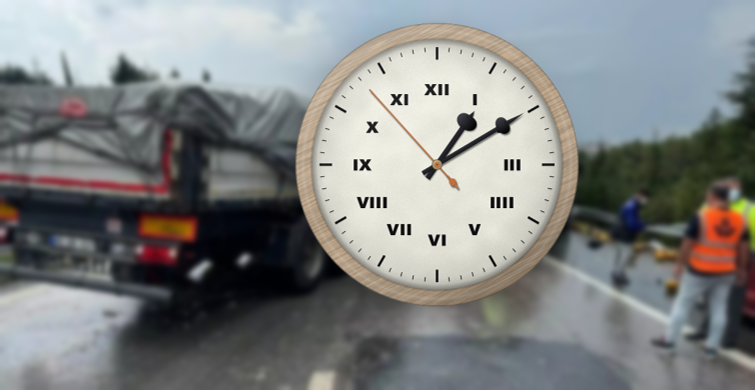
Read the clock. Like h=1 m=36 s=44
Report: h=1 m=9 s=53
